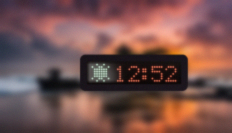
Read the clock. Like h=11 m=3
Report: h=12 m=52
